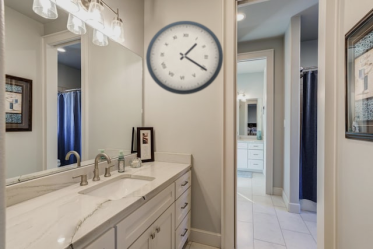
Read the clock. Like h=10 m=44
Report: h=1 m=20
